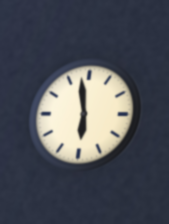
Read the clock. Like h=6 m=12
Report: h=5 m=58
